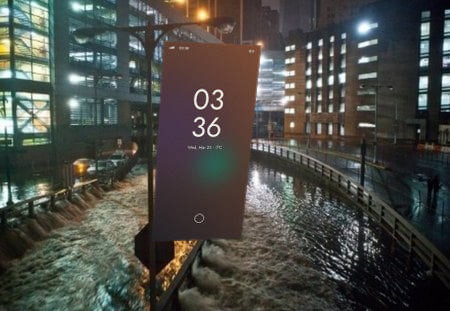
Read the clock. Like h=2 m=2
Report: h=3 m=36
